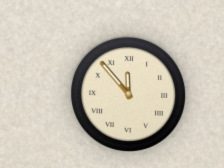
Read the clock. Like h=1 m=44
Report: h=11 m=53
